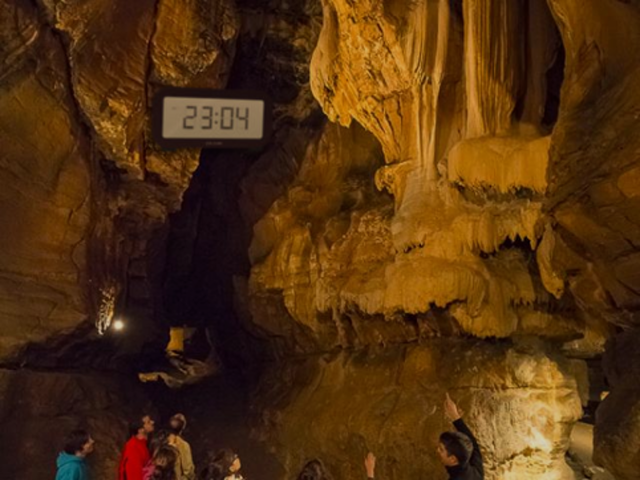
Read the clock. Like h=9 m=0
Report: h=23 m=4
